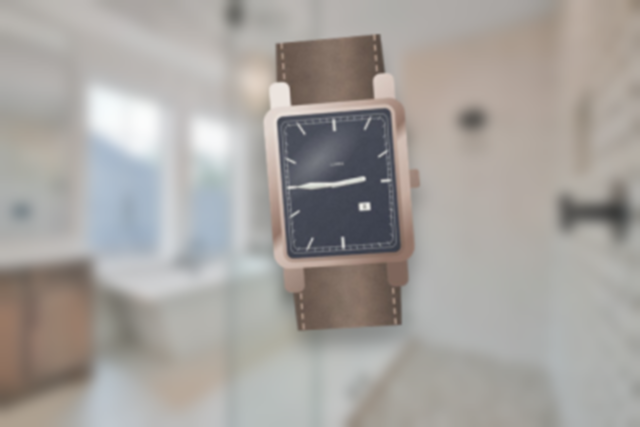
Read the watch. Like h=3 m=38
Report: h=2 m=45
